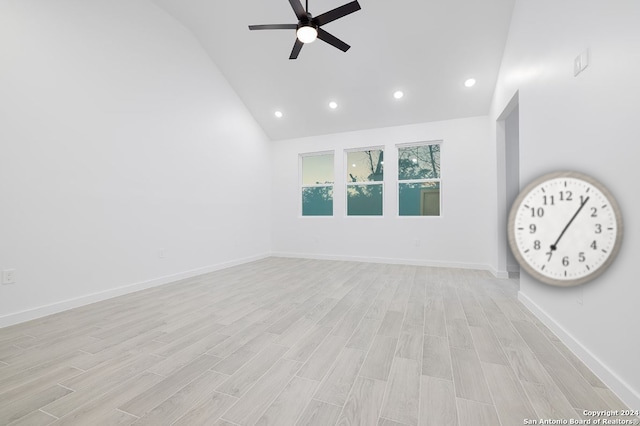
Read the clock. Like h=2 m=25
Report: h=7 m=6
